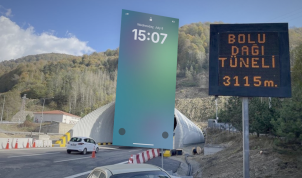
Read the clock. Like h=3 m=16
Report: h=15 m=7
